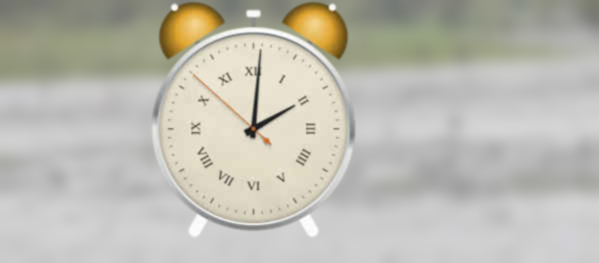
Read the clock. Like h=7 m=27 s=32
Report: h=2 m=0 s=52
